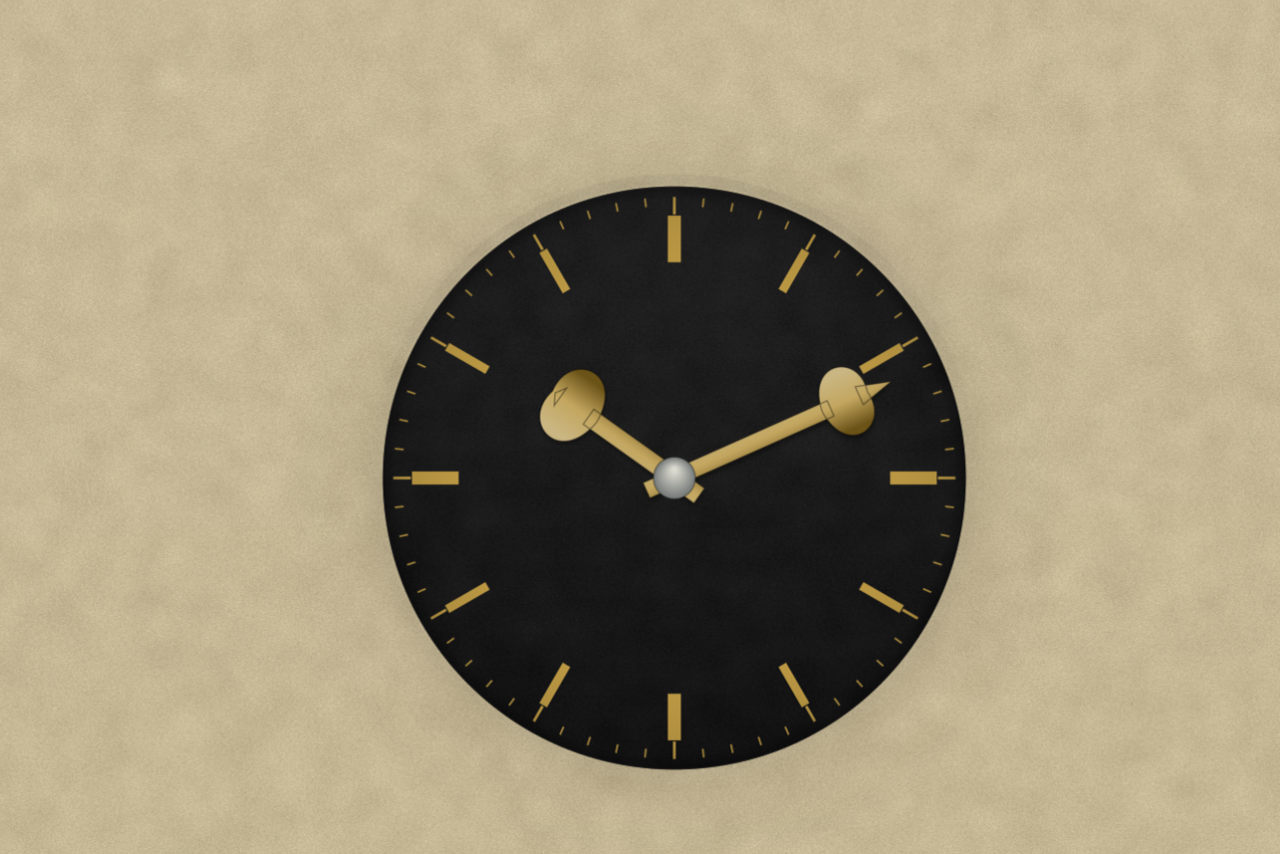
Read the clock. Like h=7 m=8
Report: h=10 m=11
